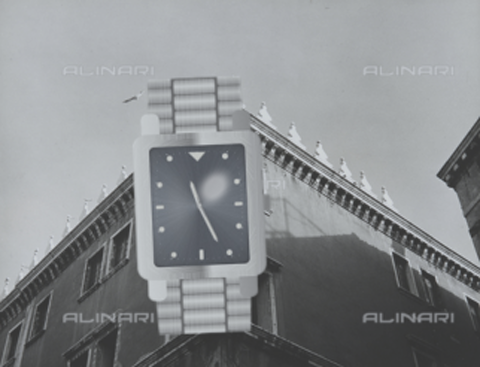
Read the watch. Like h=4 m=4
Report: h=11 m=26
